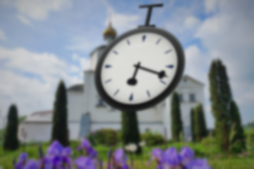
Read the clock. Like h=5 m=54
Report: h=6 m=18
